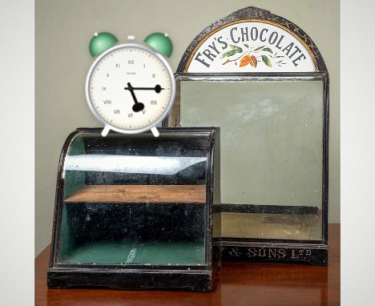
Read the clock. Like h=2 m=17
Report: h=5 m=15
